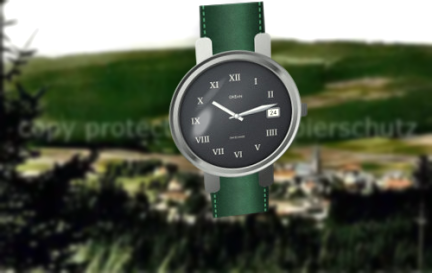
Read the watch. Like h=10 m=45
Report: h=10 m=13
